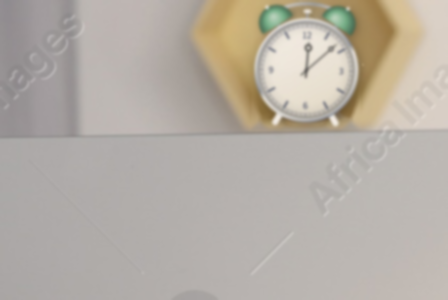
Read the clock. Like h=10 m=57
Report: h=12 m=8
